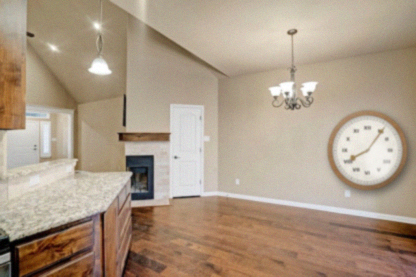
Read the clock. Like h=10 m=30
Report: h=8 m=6
